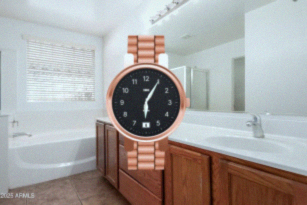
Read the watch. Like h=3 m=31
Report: h=6 m=5
